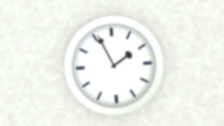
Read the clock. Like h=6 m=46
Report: h=1 m=56
